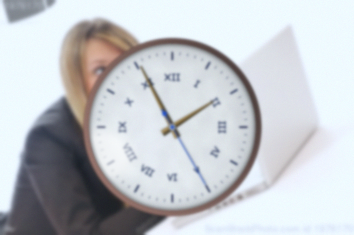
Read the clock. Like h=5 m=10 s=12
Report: h=1 m=55 s=25
